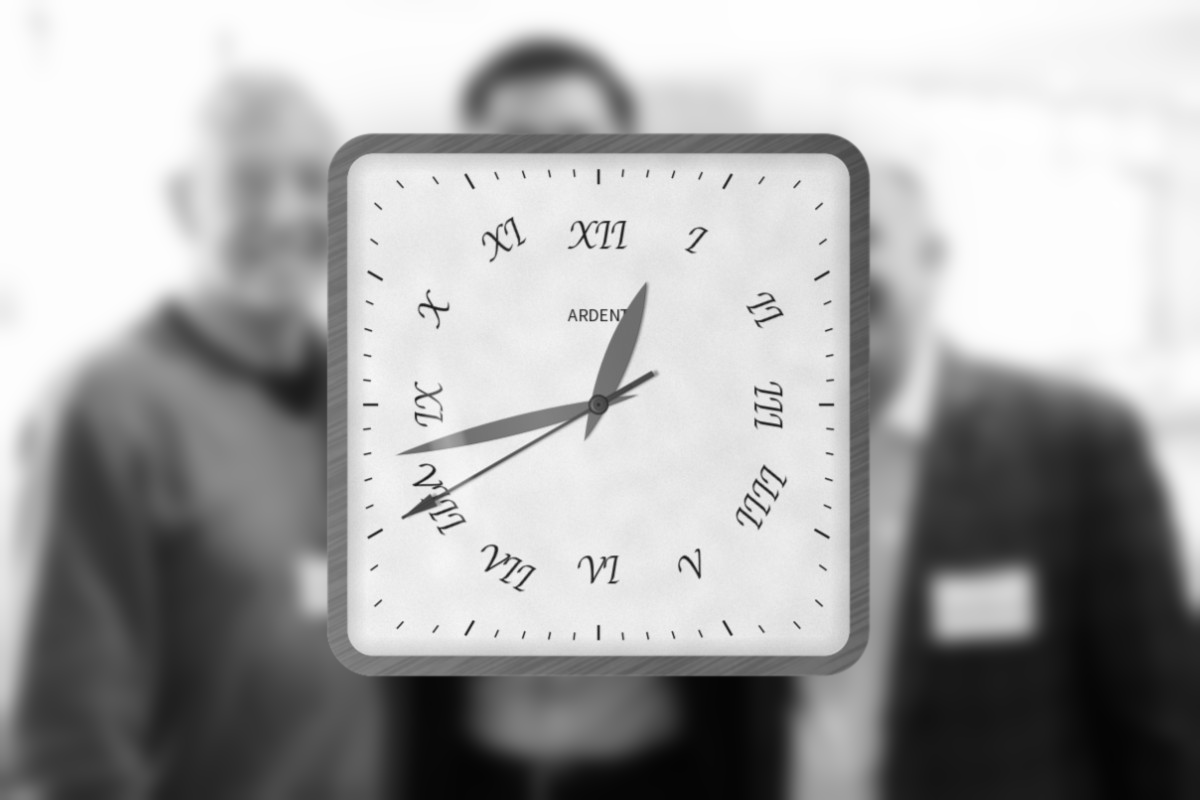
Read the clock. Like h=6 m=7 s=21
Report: h=12 m=42 s=40
